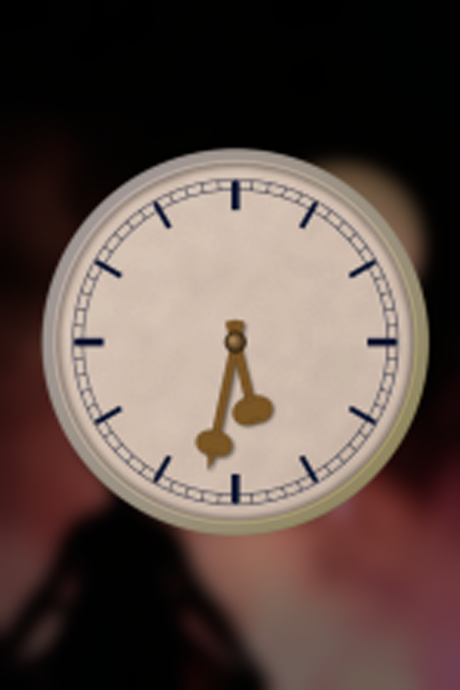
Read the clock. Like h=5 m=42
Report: h=5 m=32
